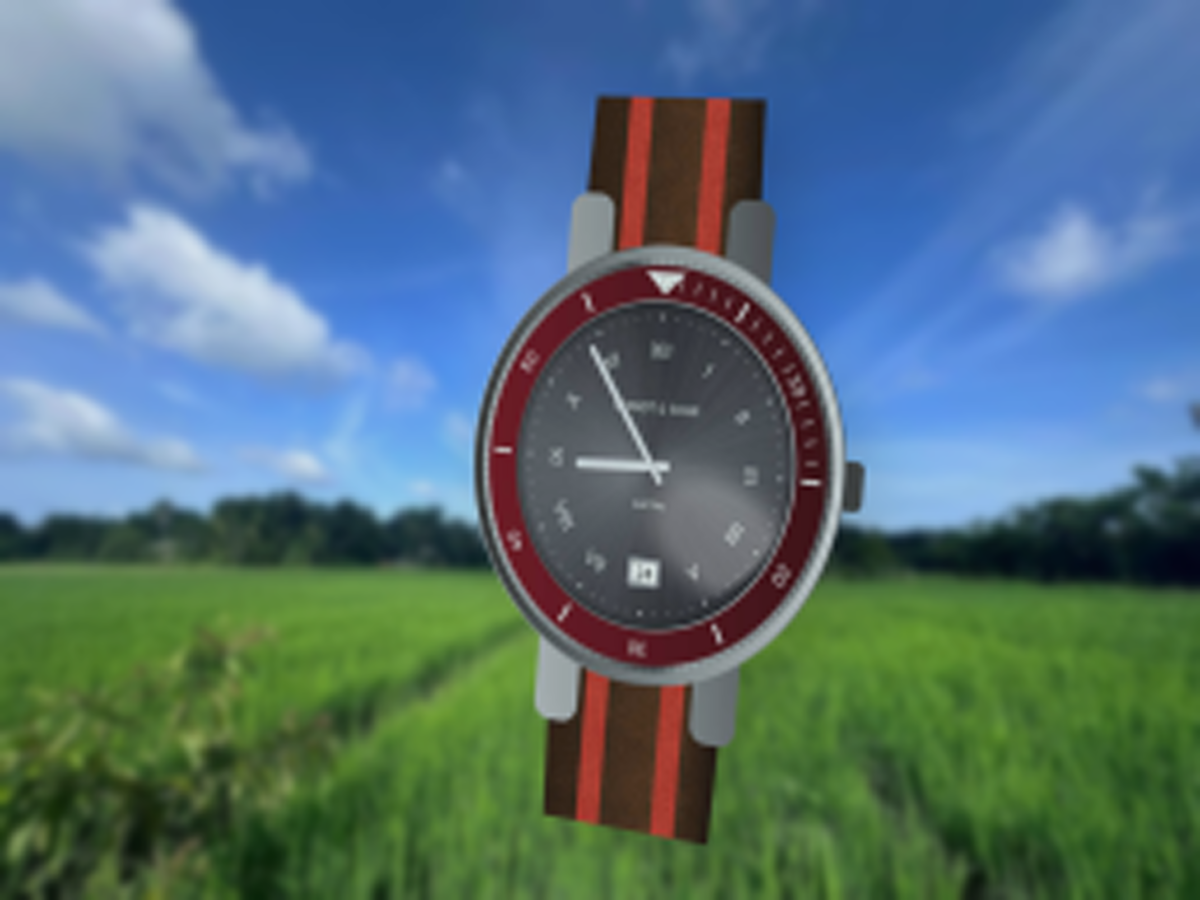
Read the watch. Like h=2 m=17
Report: h=8 m=54
